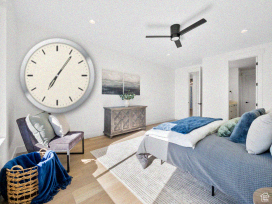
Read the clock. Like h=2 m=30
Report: h=7 m=6
